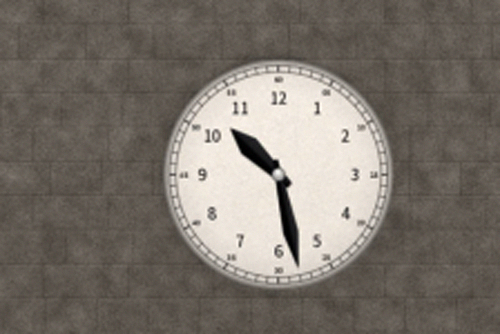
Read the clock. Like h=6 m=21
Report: h=10 m=28
